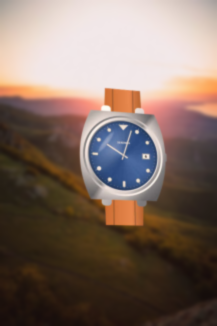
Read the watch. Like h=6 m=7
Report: h=10 m=3
